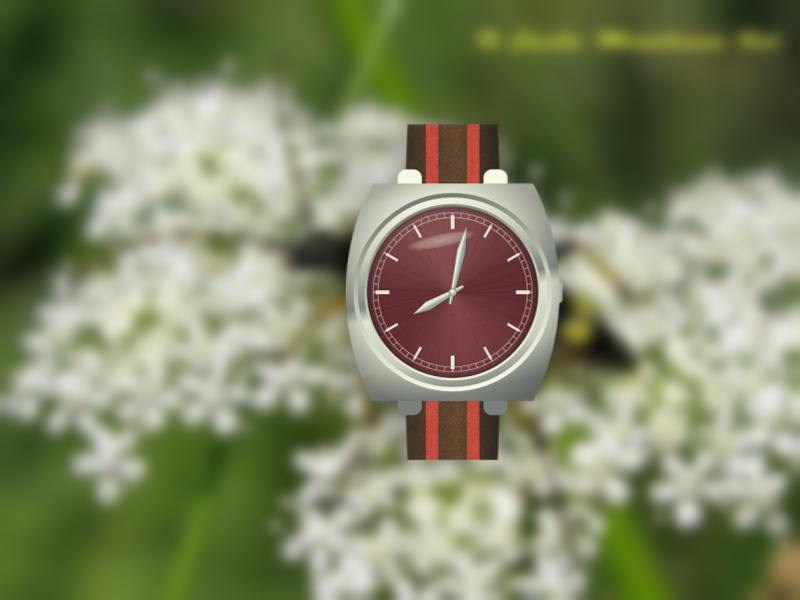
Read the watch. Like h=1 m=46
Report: h=8 m=2
